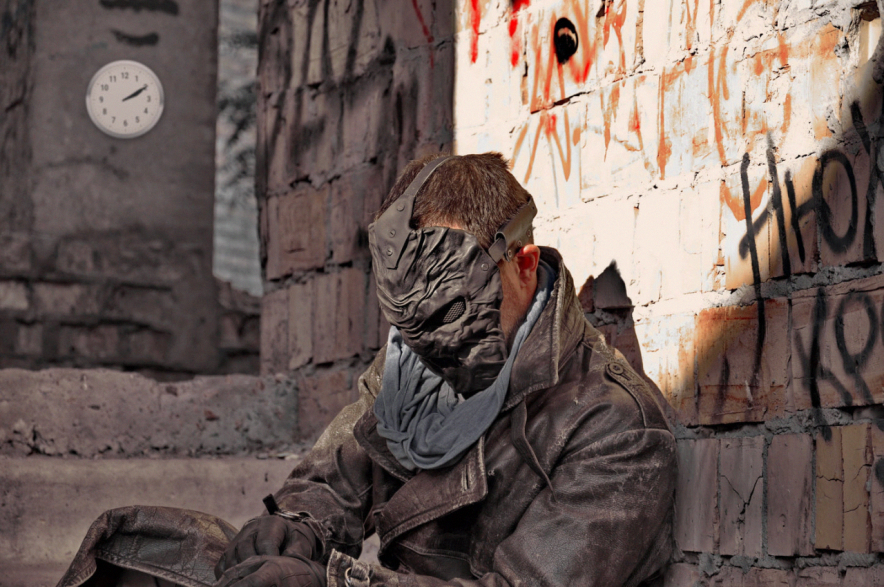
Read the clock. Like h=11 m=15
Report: h=2 m=10
